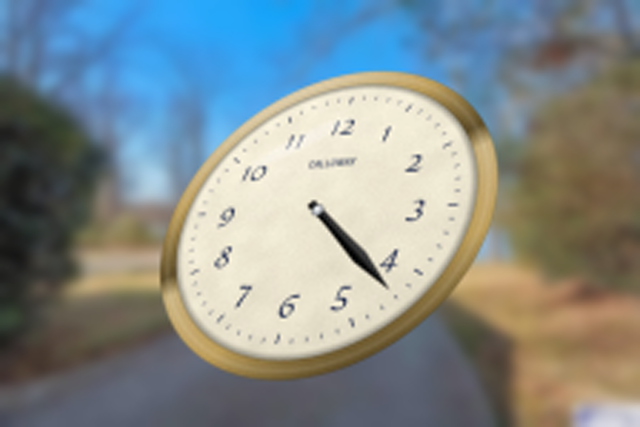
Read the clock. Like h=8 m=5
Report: h=4 m=22
